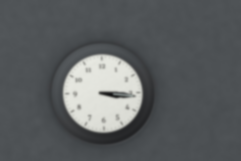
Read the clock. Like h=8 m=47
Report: h=3 m=16
